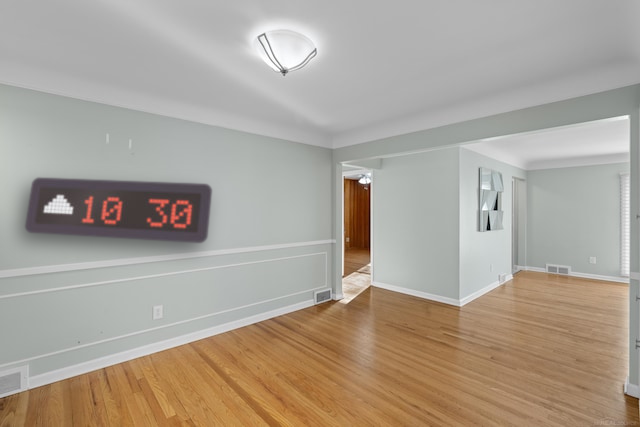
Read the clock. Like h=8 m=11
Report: h=10 m=30
